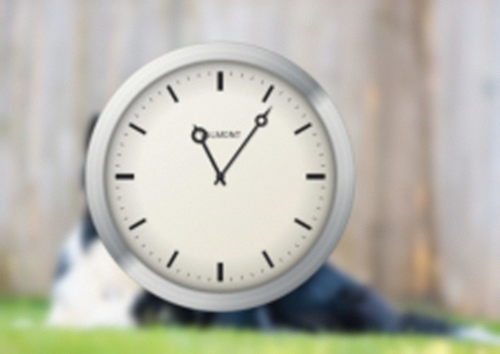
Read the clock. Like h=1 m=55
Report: h=11 m=6
